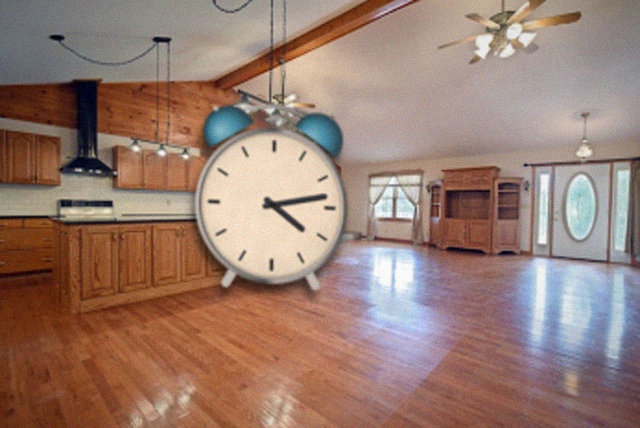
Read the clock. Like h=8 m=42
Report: h=4 m=13
